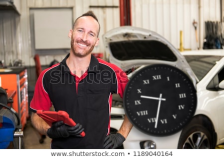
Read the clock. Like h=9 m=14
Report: h=9 m=33
